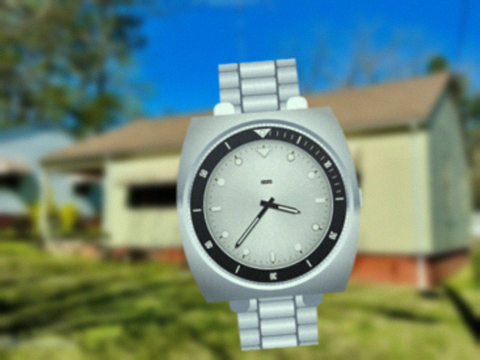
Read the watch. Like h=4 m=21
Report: h=3 m=37
